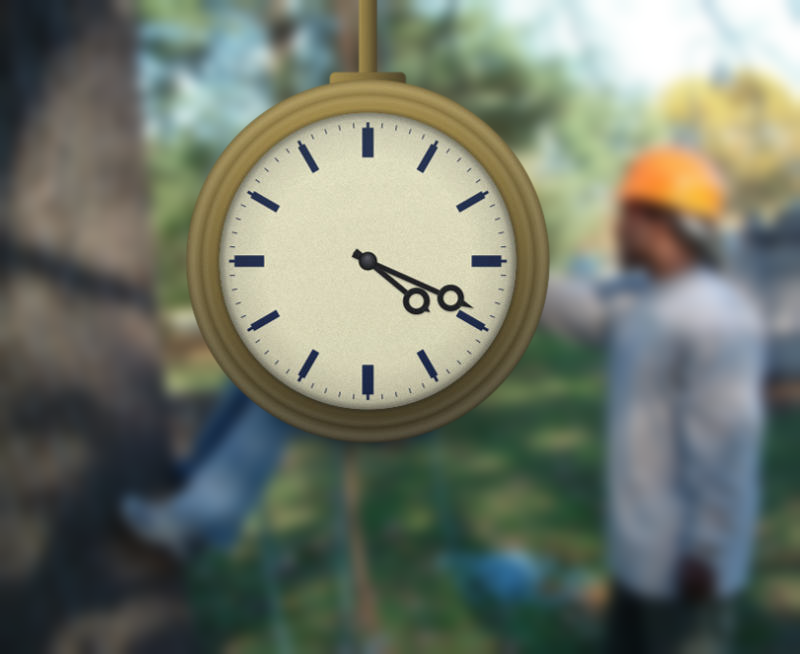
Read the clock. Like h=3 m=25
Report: h=4 m=19
